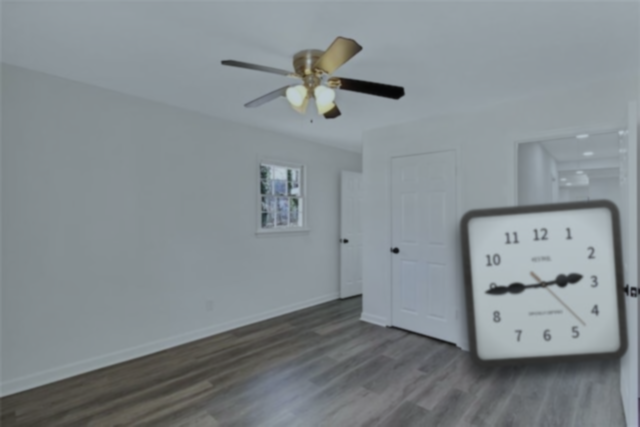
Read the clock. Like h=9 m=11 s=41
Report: h=2 m=44 s=23
